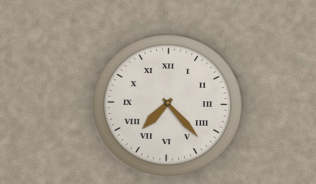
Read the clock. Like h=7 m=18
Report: h=7 m=23
